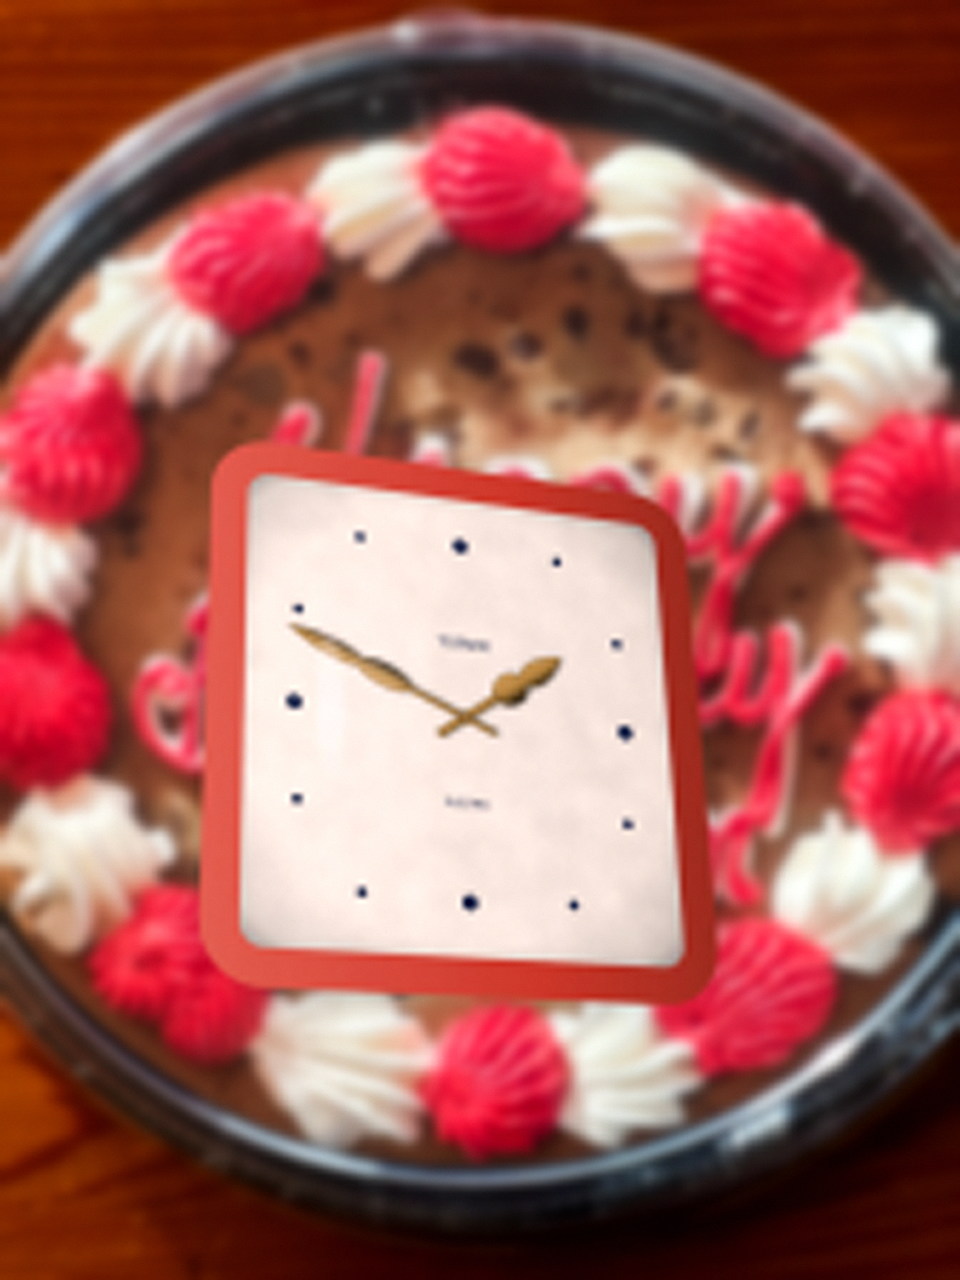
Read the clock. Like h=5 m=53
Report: h=1 m=49
